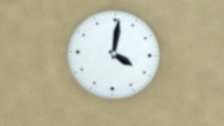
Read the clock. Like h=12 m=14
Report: h=4 m=1
